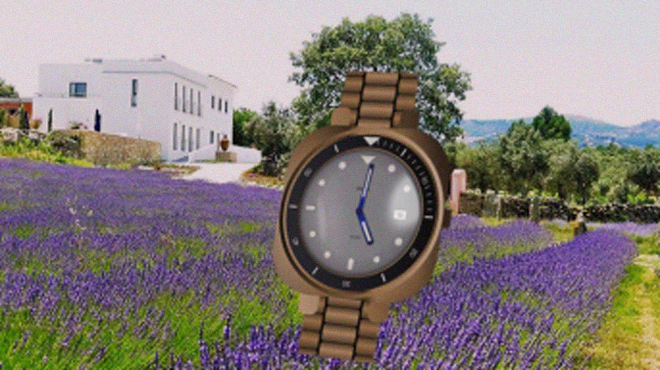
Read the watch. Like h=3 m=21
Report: h=5 m=1
